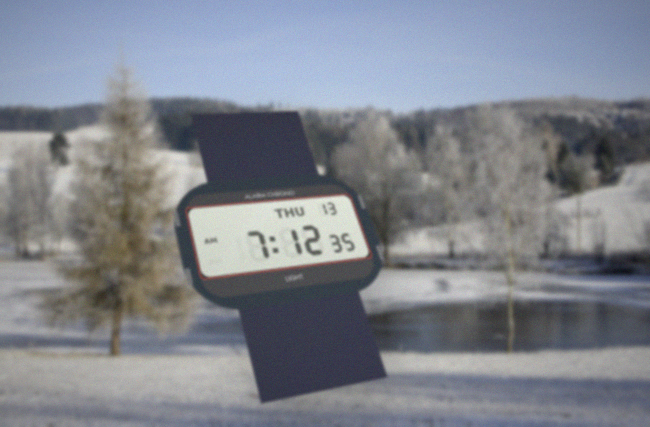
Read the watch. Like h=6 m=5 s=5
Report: h=7 m=12 s=35
